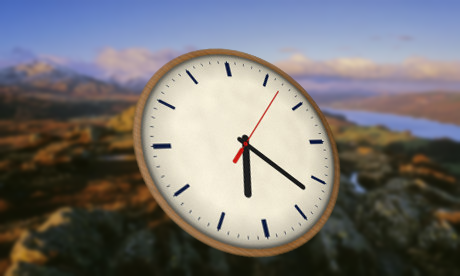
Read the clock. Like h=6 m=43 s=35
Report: h=6 m=22 s=7
